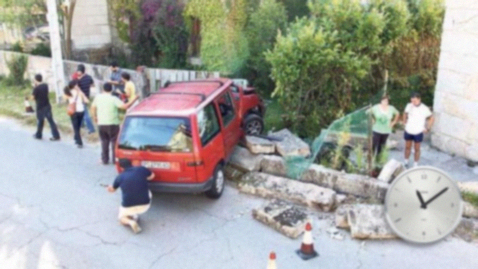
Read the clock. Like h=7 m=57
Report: h=11 m=9
